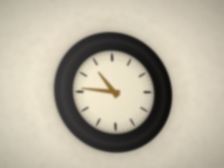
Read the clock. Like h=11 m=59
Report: h=10 m=46
